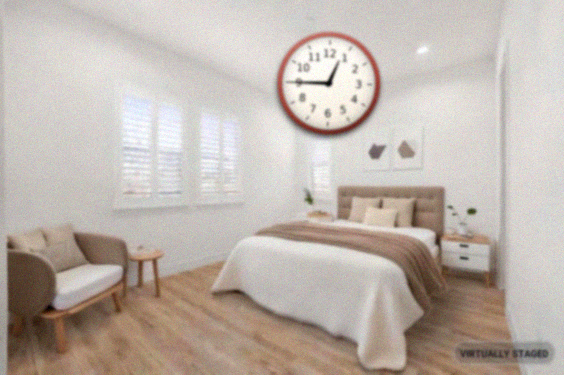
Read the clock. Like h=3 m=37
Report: h=12 m=45
